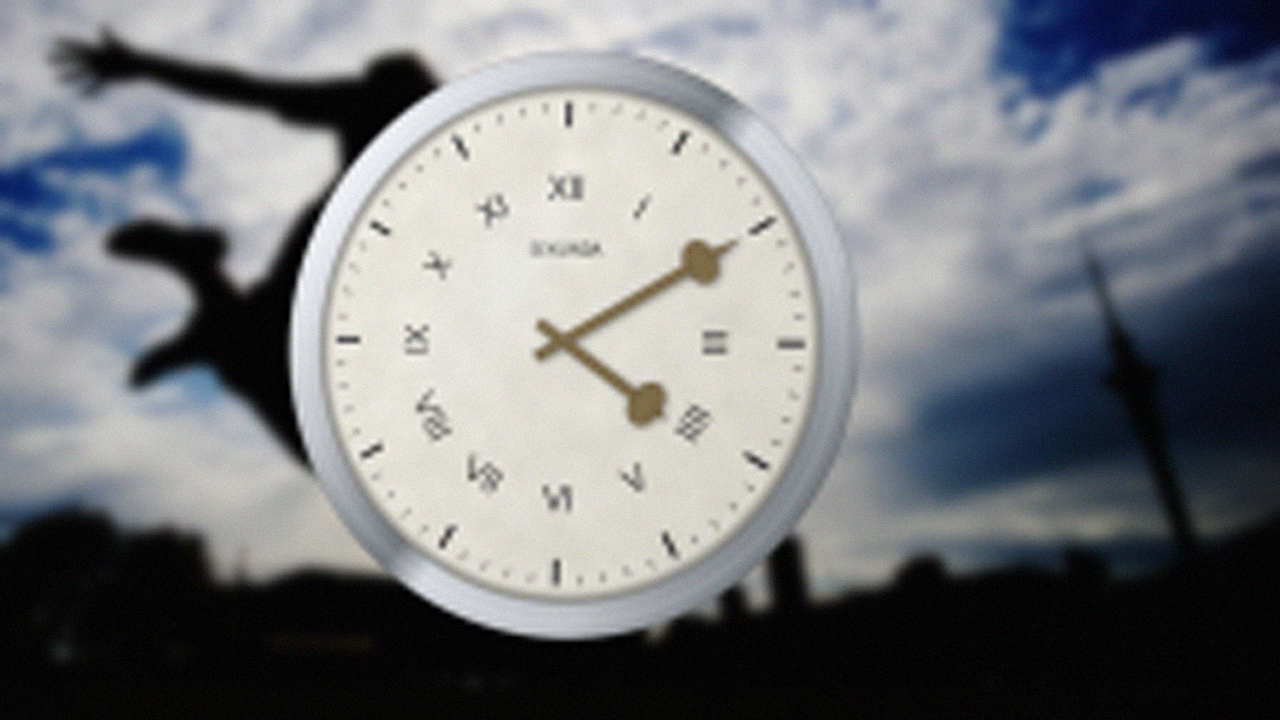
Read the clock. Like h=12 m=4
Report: h=4 m=10
